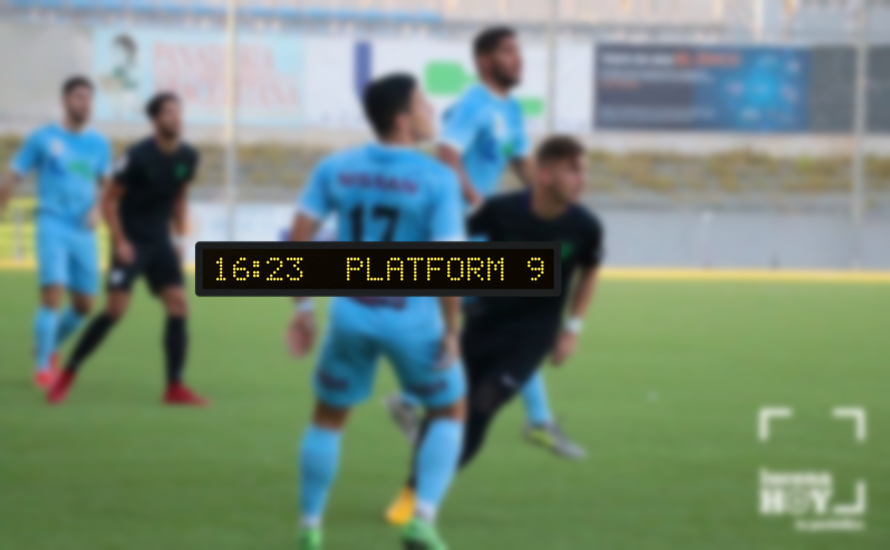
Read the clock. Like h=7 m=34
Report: h=16 m=23
